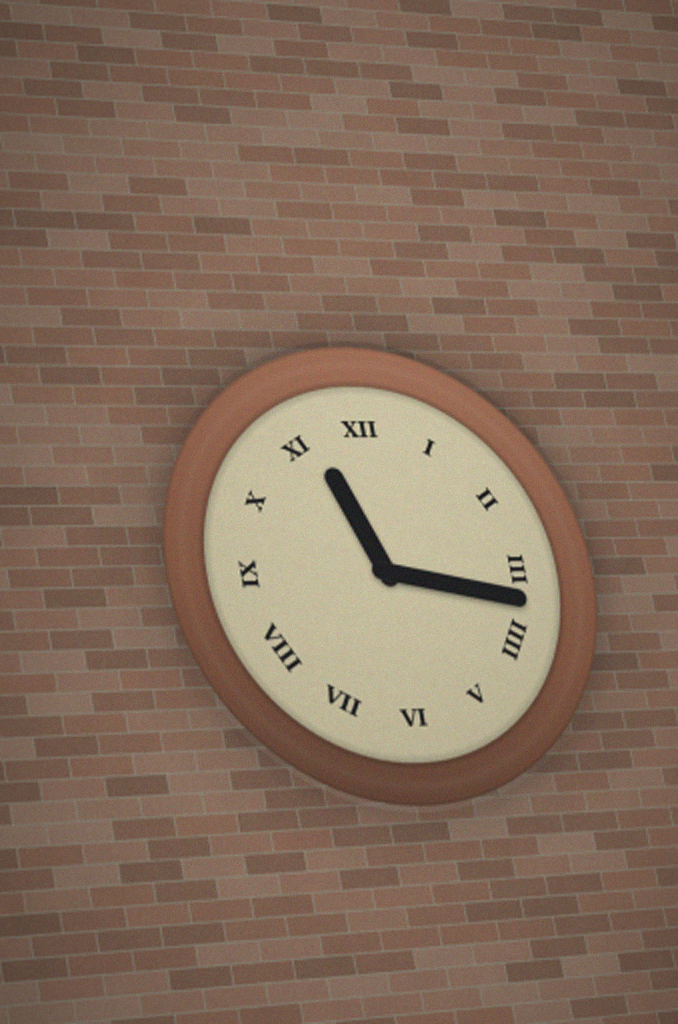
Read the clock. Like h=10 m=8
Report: h=11 m=17
